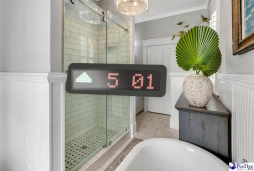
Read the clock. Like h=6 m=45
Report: h=5 m=1
